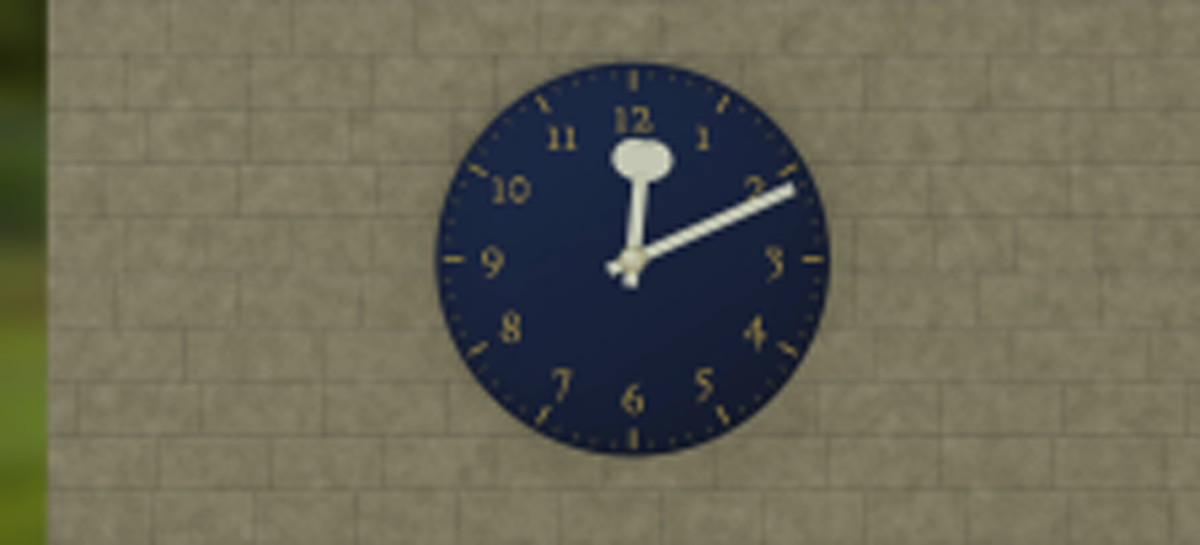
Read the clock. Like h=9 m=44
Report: h=12 m=11
